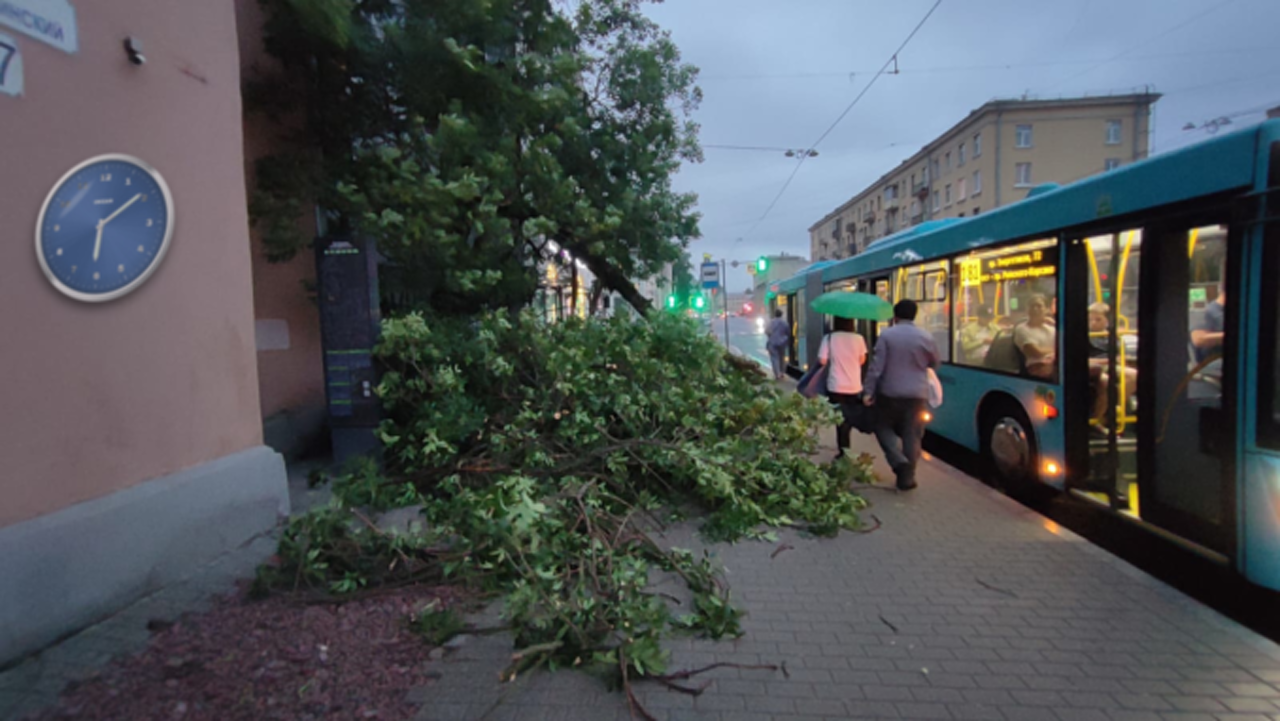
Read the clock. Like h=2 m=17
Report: h=6 m=9
